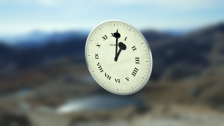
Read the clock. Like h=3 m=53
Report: h=1 m=1
